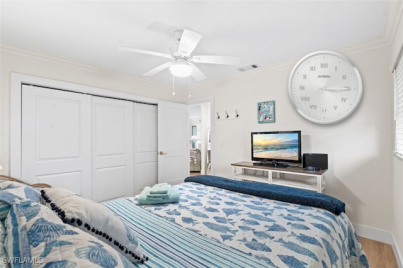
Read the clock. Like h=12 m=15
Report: h=3 m=15
